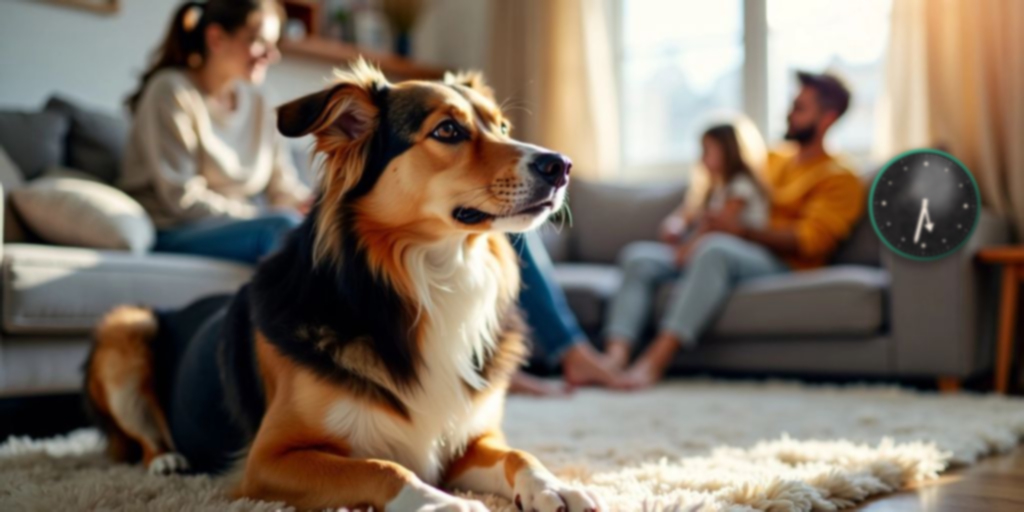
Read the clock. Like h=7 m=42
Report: h=5 m=32
